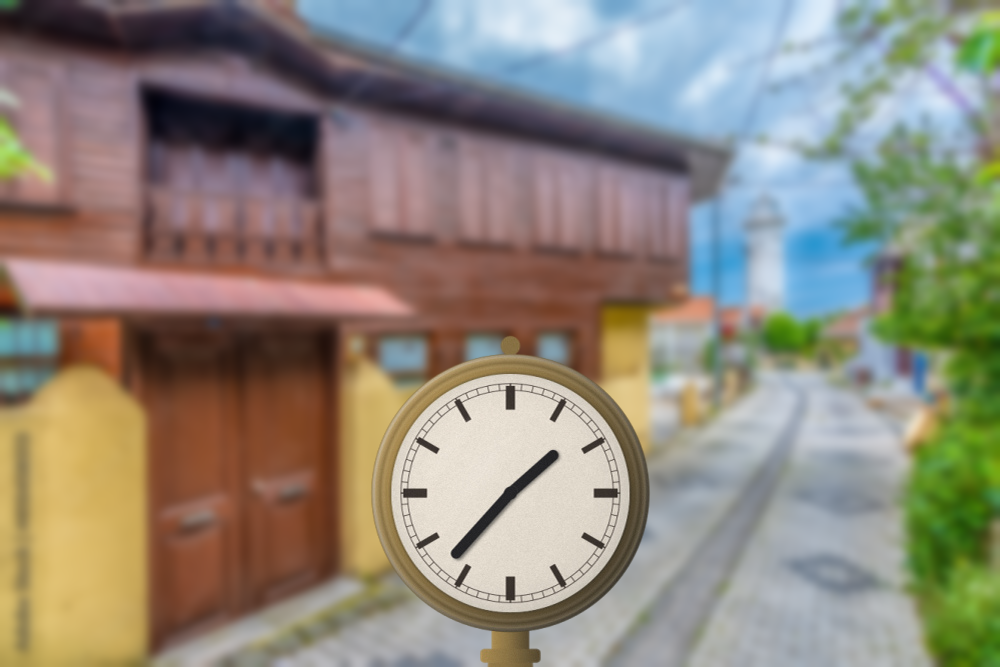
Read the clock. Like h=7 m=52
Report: h=1 m=37
